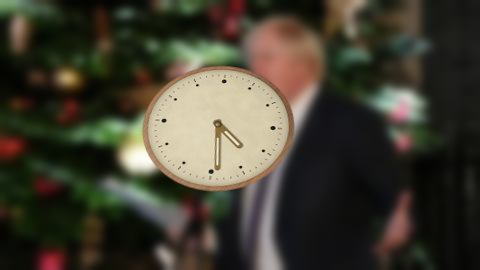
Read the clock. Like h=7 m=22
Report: h=4 m=29
